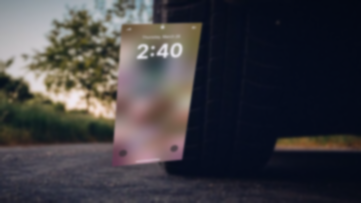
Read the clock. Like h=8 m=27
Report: h=2 m=40
